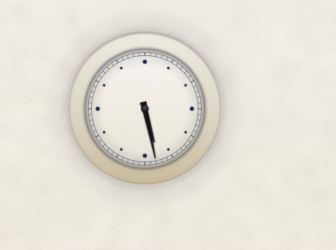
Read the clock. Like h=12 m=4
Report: h=5 m=28
